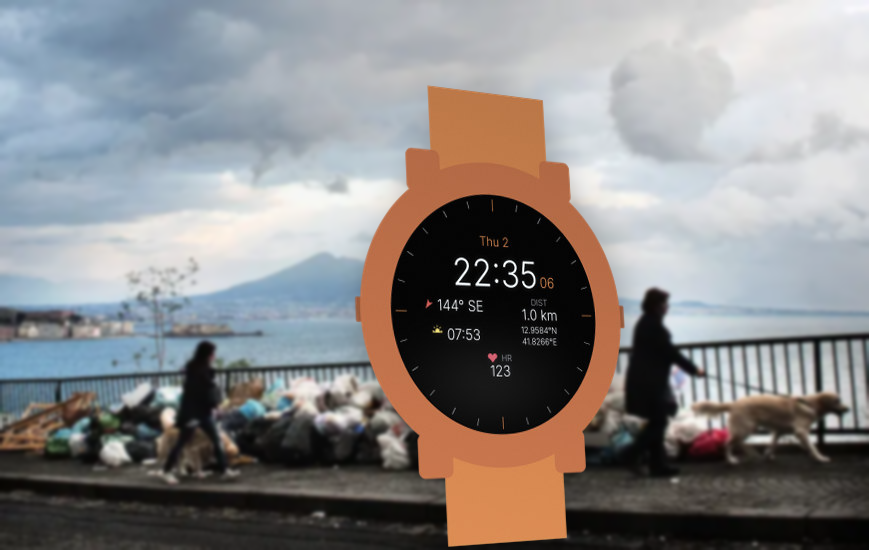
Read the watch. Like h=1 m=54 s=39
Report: h=22 m=35 s=6
